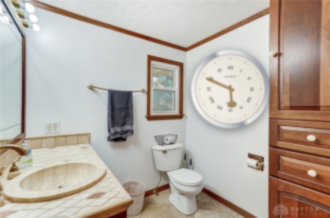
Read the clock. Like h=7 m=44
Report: h=5 m=49
